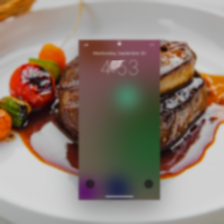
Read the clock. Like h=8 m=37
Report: h=4 m=53
